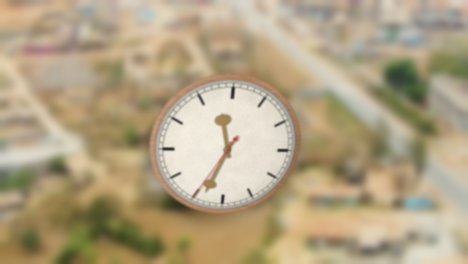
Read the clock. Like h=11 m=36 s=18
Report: h=11 m=33 s=35
